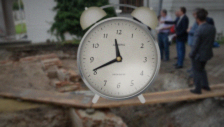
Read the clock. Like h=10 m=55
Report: h=11 m=41
